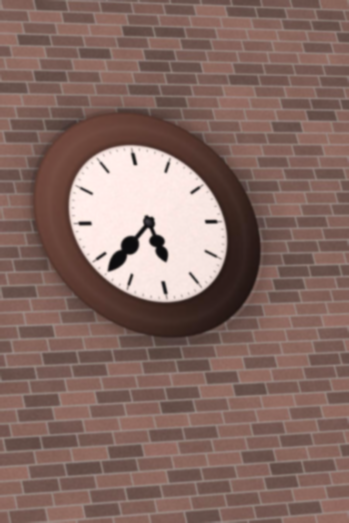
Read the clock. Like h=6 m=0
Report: h=5 m=38
